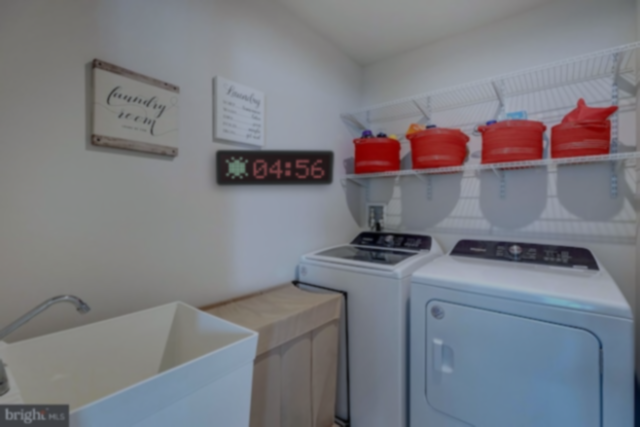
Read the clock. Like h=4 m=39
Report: h=4 m=56
